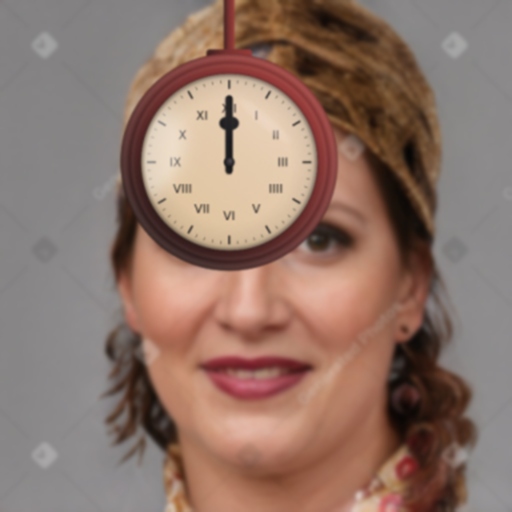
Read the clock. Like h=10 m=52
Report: h=12 m=0
